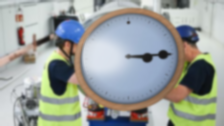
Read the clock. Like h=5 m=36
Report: h=3 m=15
